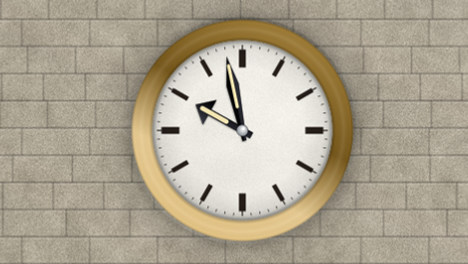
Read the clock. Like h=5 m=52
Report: h=9 m=58
